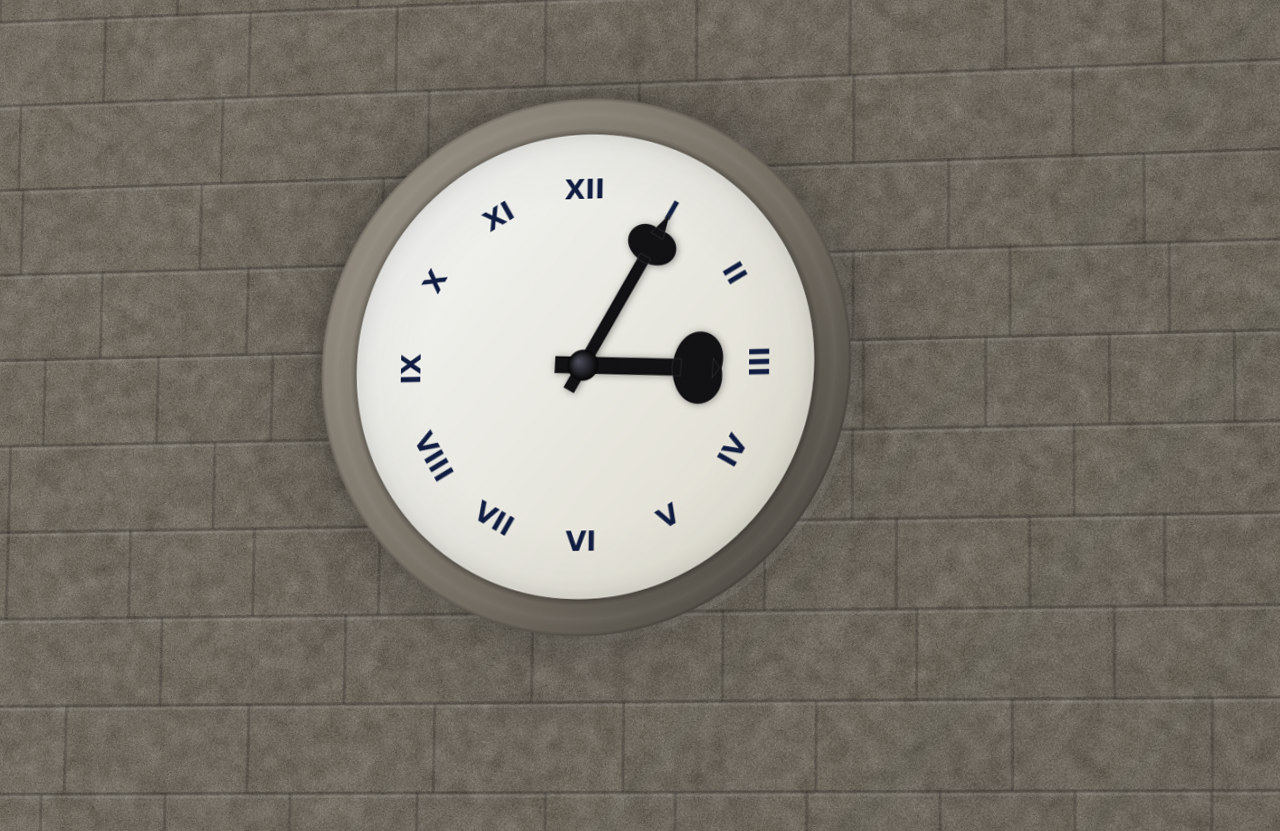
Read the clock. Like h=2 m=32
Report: h=3 m=5
